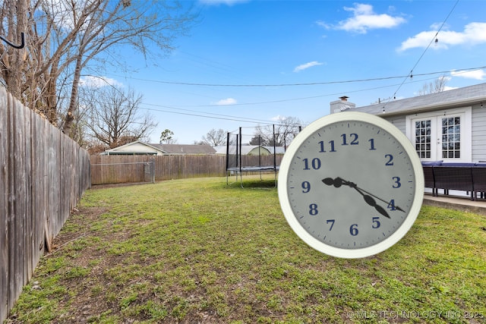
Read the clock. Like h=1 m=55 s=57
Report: h=9 m=22 s=20
